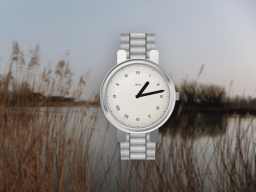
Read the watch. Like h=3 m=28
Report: h=1 m=13
